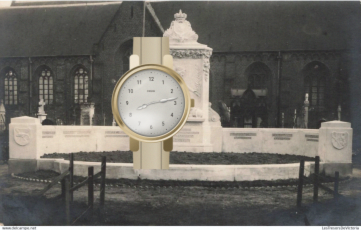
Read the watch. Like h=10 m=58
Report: h=8 m=13
